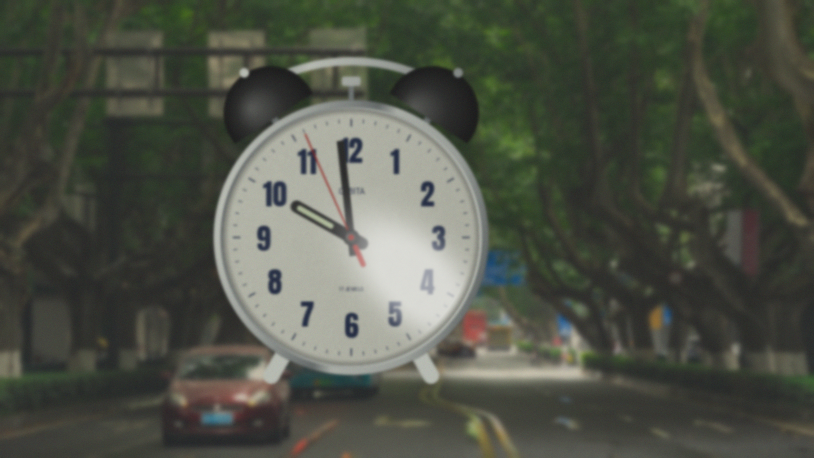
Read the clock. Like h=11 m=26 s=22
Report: h=9 m=58 s=56
